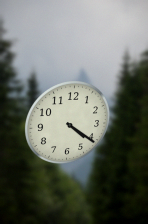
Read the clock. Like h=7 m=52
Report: h=4 m=21
